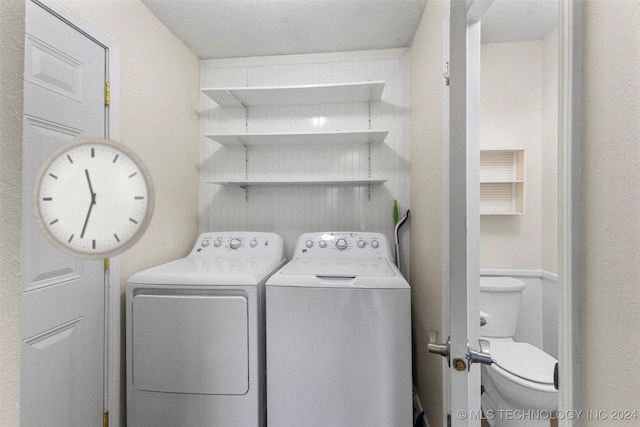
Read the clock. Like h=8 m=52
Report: h=11 m=33
